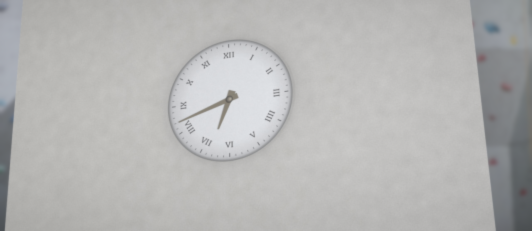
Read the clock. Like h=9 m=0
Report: h=6 m=42
